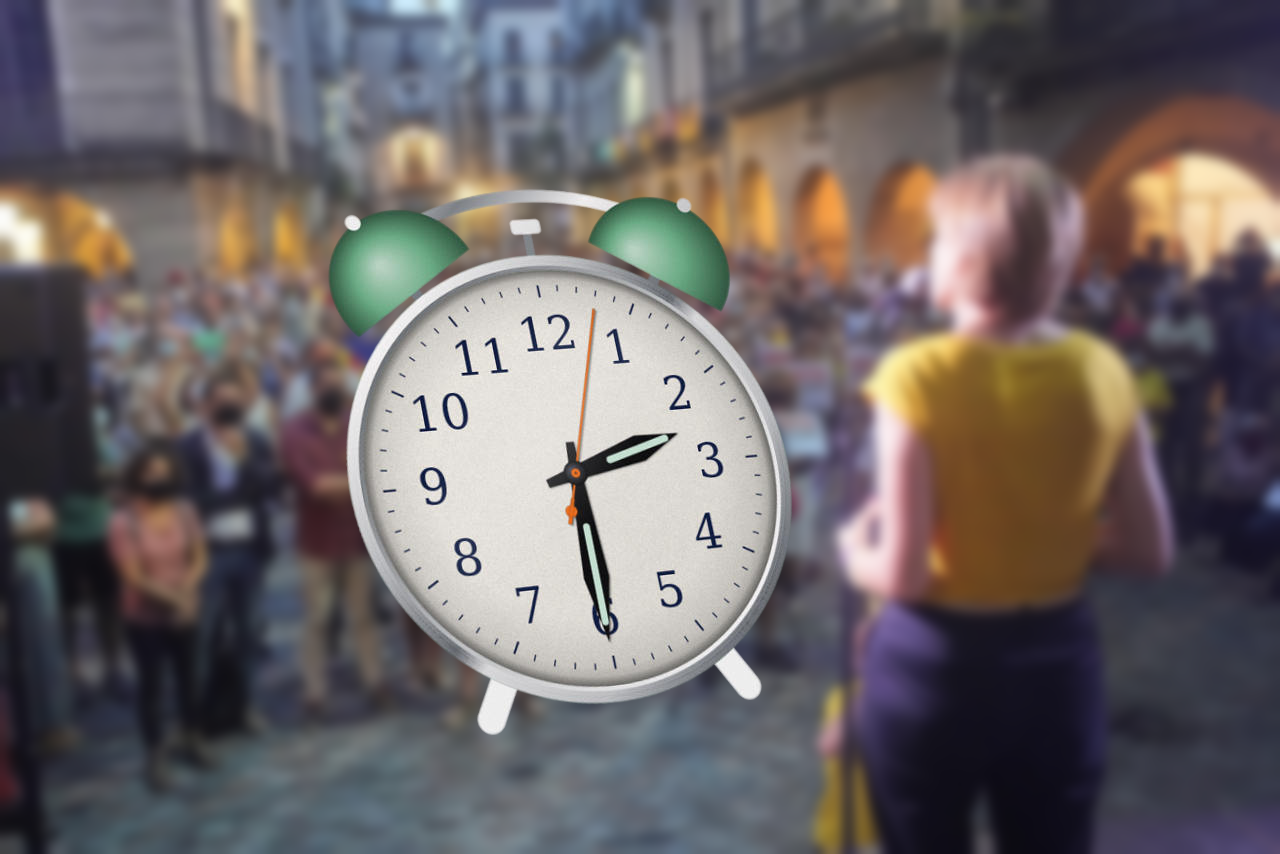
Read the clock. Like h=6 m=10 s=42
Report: h=2 m=30 s=3
